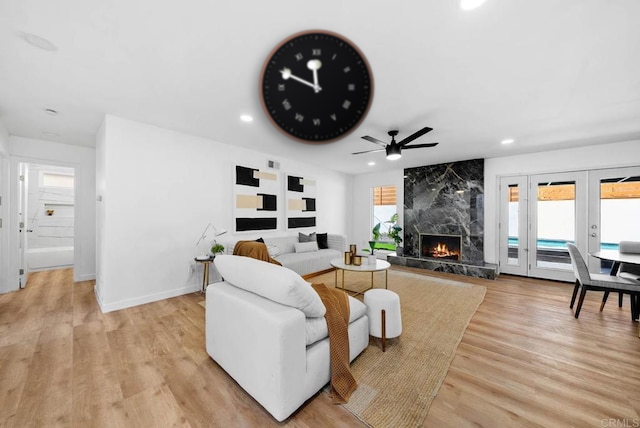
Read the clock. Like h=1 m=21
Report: h=11 m=49
